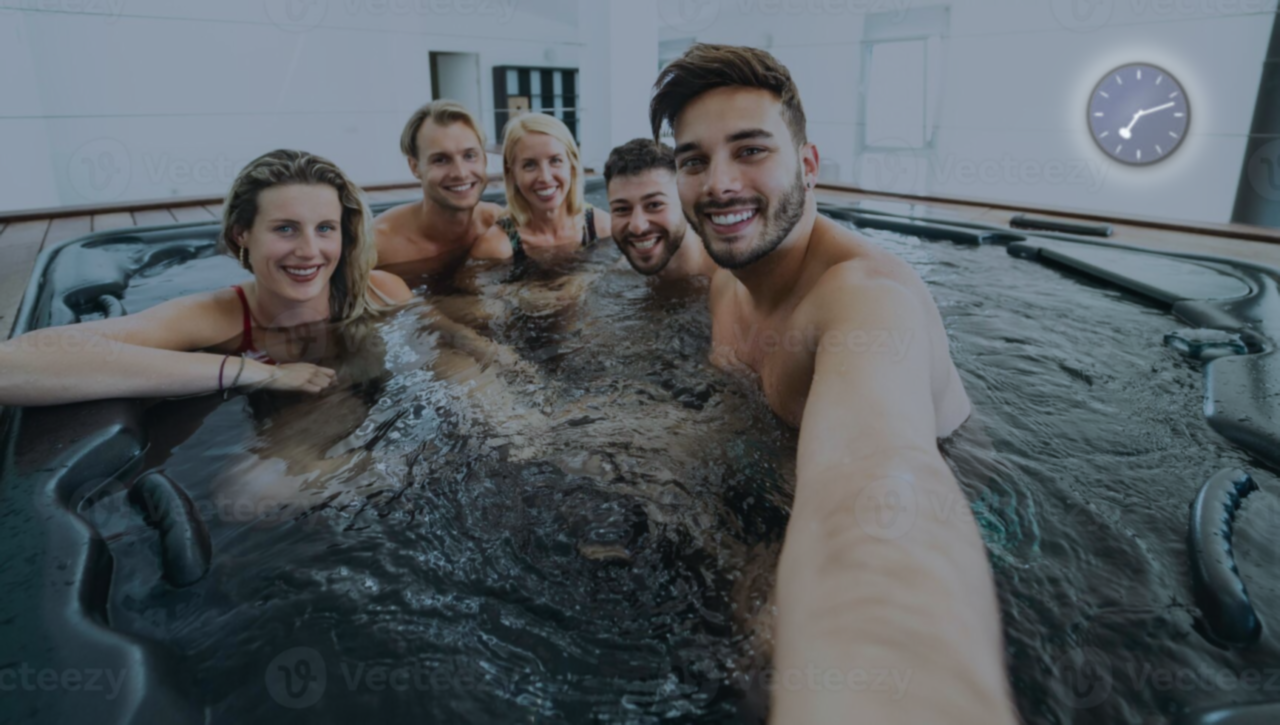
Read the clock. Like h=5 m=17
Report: h=7 m=12
